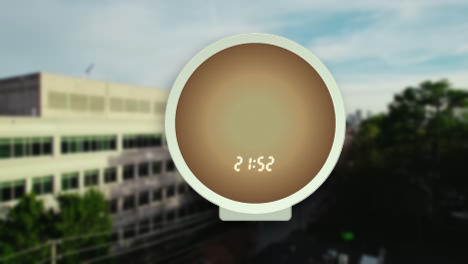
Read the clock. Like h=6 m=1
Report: h=21 m=52
